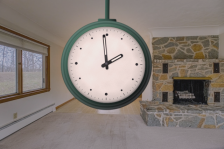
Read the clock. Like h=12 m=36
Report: h=1 m=59
